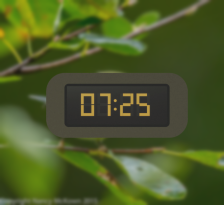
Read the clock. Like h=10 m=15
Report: h=7 m=25
